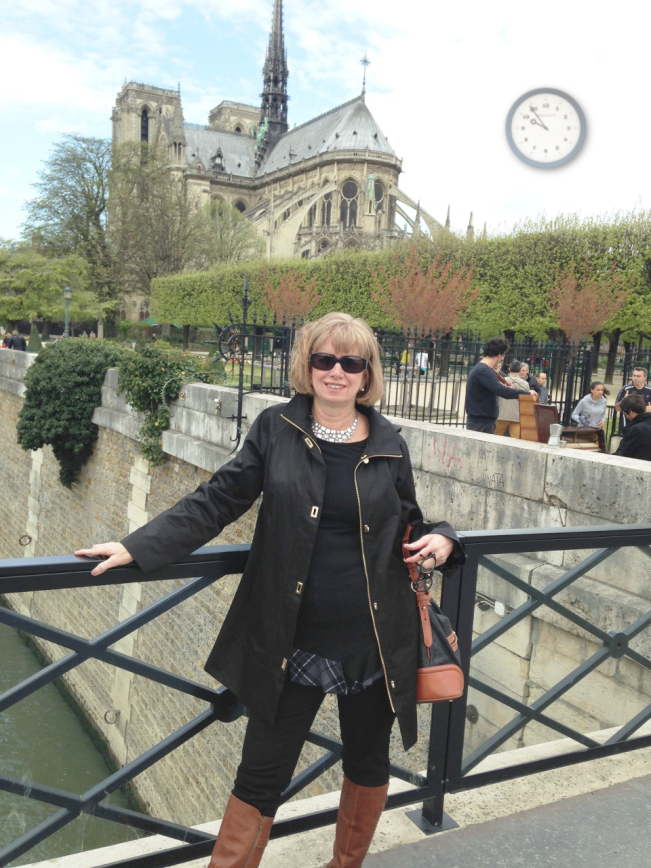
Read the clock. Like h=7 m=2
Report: h=9 m=54
